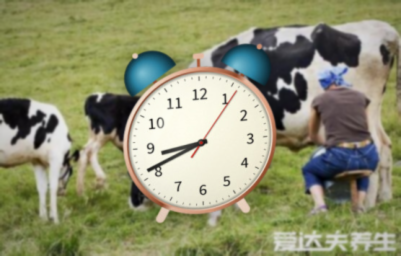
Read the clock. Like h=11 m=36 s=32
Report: h=8 m=41 s=6
